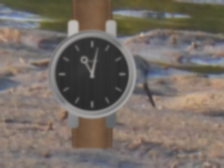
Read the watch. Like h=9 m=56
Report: h=11 m=2
